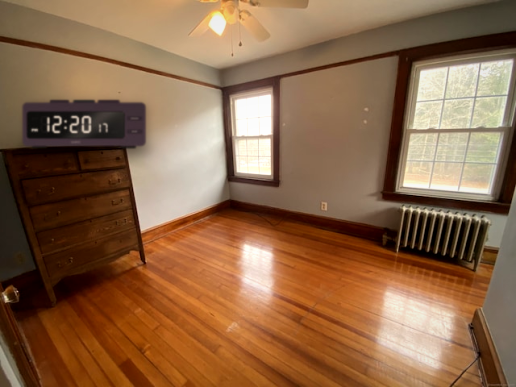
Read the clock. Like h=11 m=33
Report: h=12 m=20
